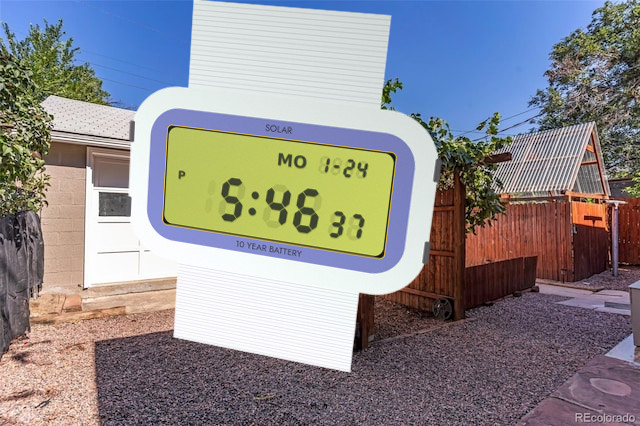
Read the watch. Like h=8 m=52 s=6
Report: h=5 m=46 s=37
